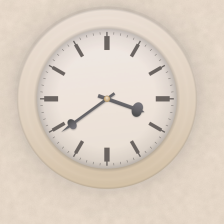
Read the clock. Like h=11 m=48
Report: h=3 m=39
